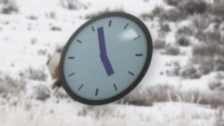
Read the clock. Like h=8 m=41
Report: h=4 m=57
